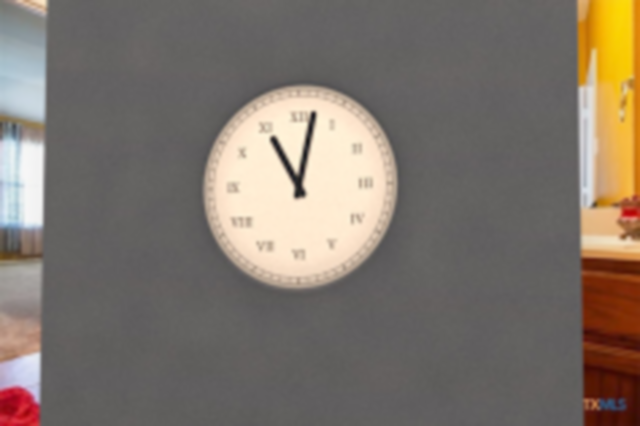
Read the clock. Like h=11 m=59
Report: h=11 m=2
